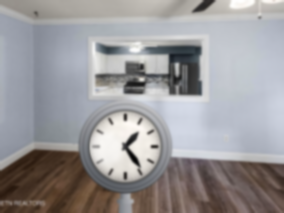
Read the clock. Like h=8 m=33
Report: h=1 m=24
